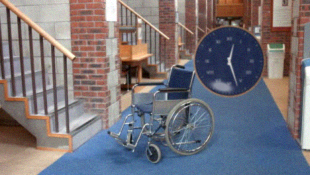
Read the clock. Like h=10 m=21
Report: h=12 m=27
